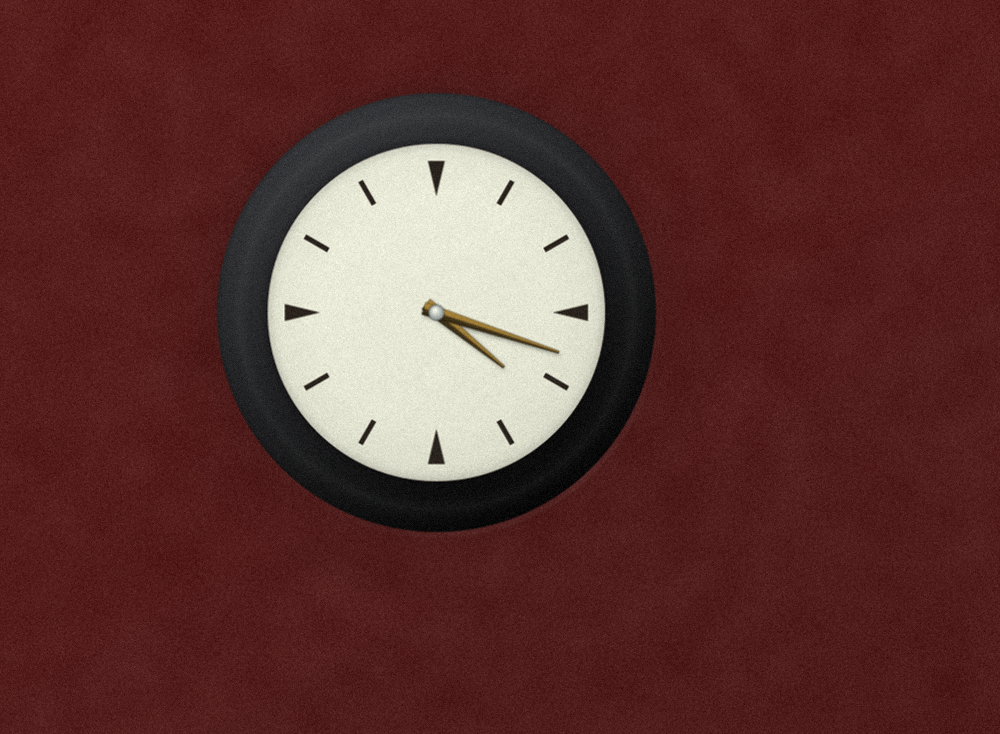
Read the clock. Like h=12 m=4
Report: h=4 m=18
